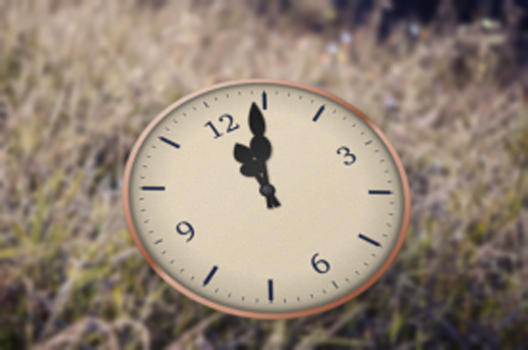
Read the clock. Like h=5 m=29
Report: h=12 m=4
